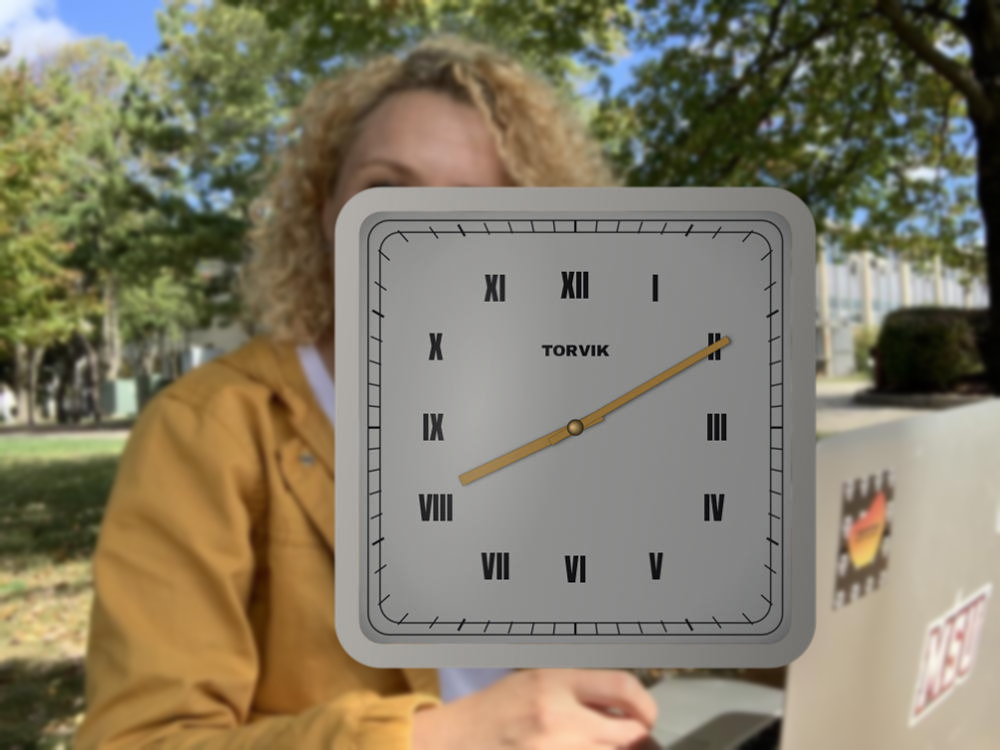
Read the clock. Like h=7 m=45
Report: h=8 m=10
